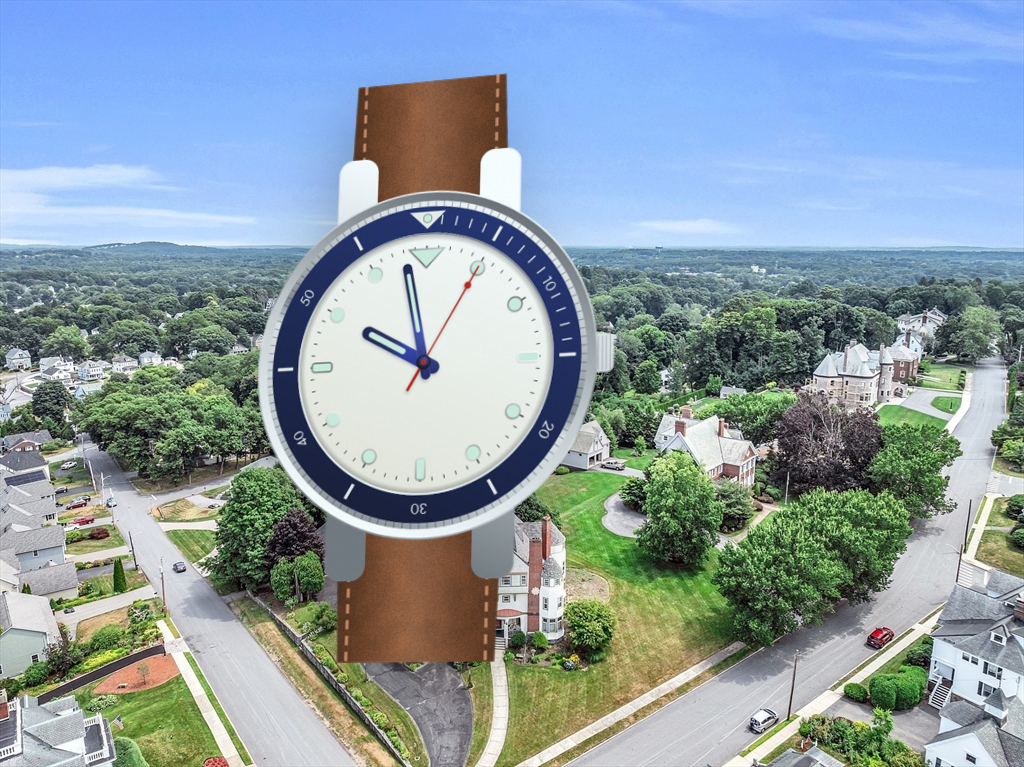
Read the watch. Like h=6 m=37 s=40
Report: h=9 m=58 s=5
